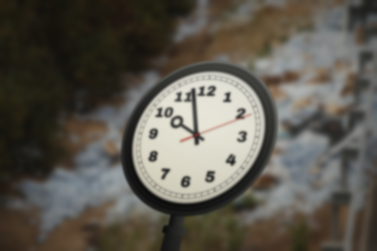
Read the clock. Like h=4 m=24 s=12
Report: h=9 m=57 s=11
